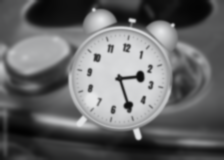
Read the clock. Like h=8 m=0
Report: h=2 m=25
